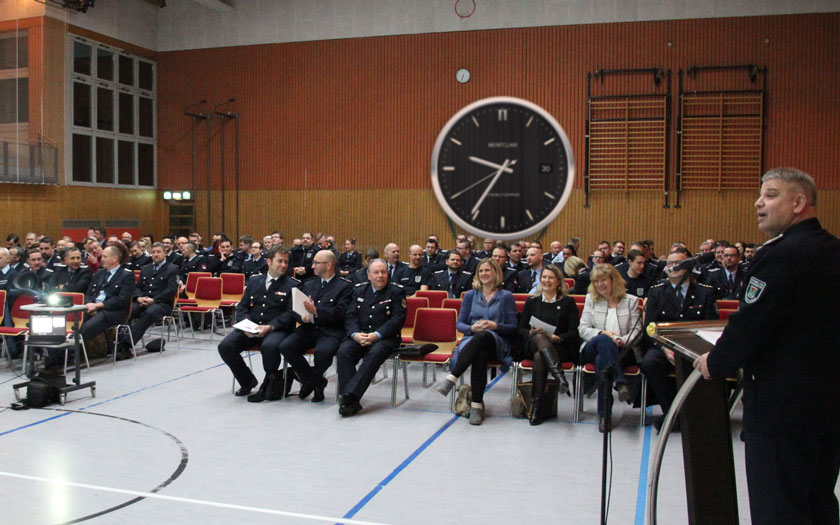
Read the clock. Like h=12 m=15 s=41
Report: h=9 m=35 s=40
